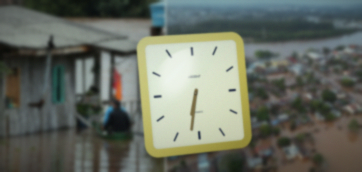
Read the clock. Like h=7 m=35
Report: h=6 m=32
